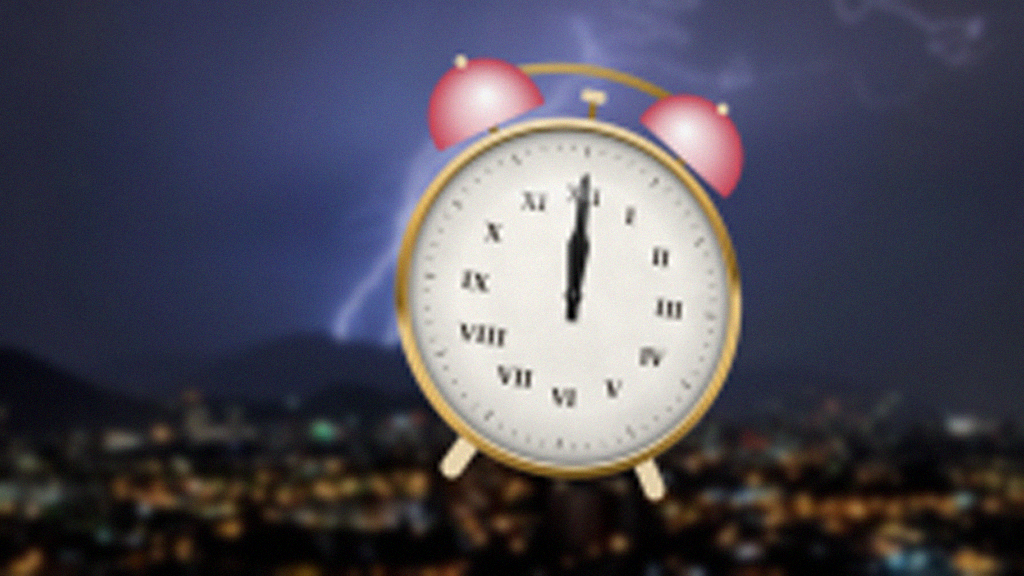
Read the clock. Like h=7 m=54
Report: h=12 m=0
